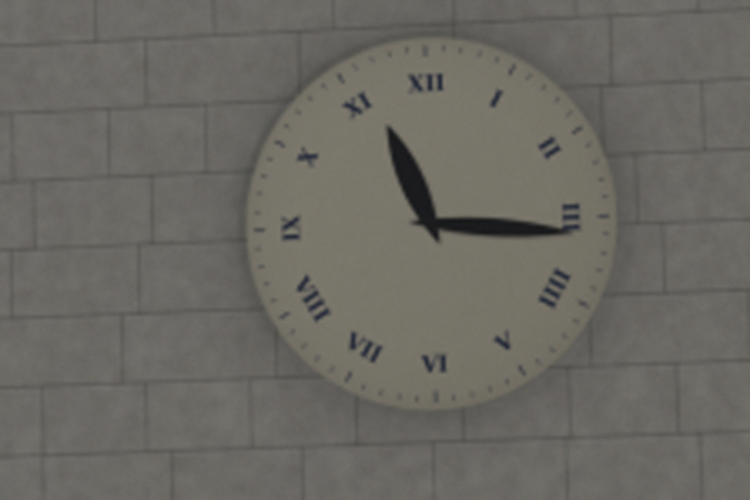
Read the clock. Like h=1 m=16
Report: h=11 m=16
